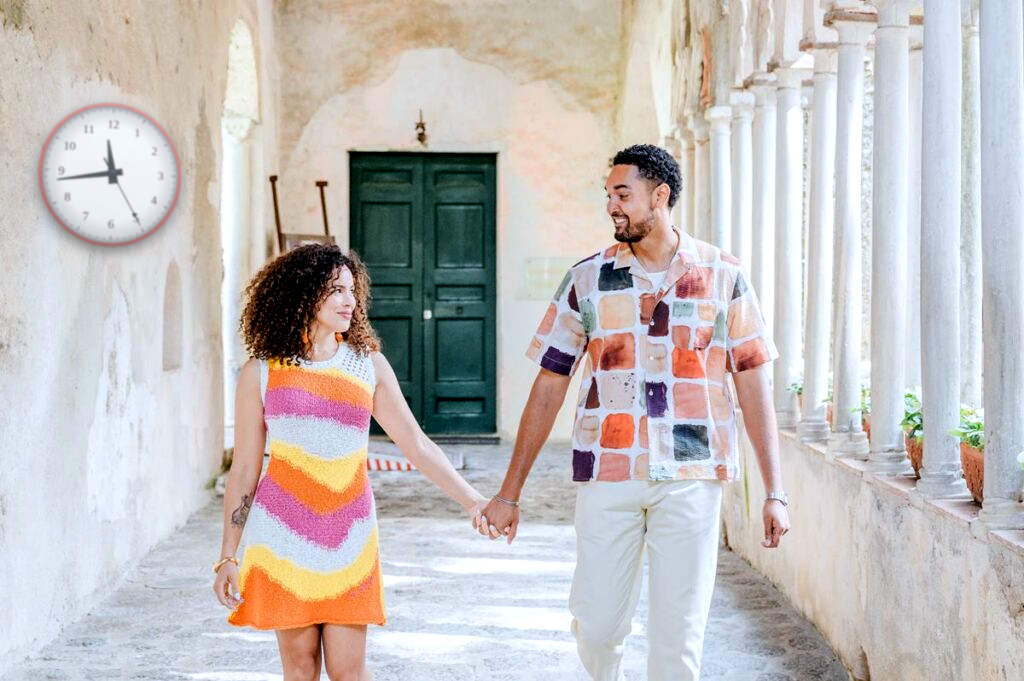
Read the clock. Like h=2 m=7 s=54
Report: h=11 m=43 s=25
